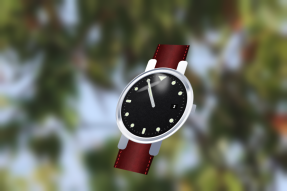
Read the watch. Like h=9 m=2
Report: h=10 m=55
